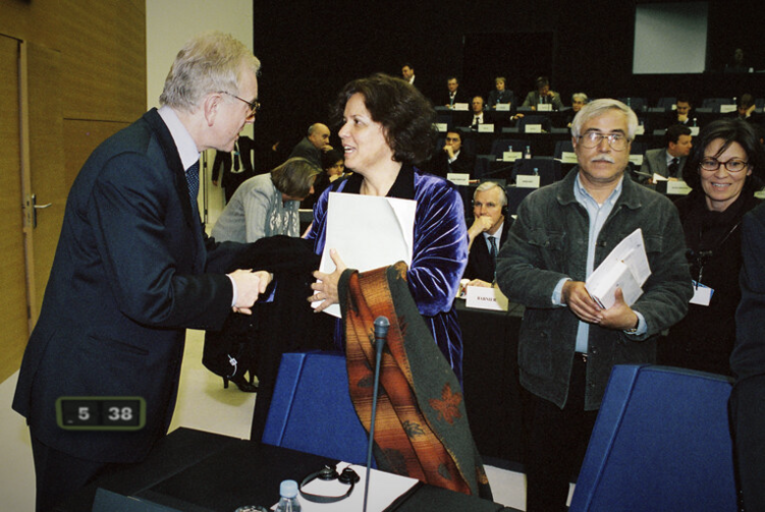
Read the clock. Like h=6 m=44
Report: h=5 m=38
